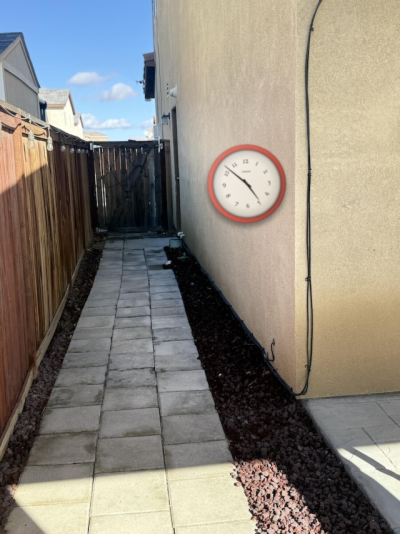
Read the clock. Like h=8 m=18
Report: h=4 m=52
